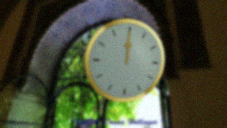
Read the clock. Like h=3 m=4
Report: h=12 m=0
